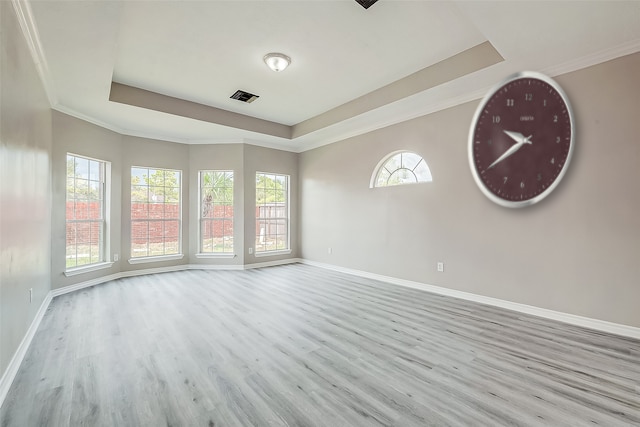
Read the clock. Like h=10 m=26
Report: h=9 m=40
